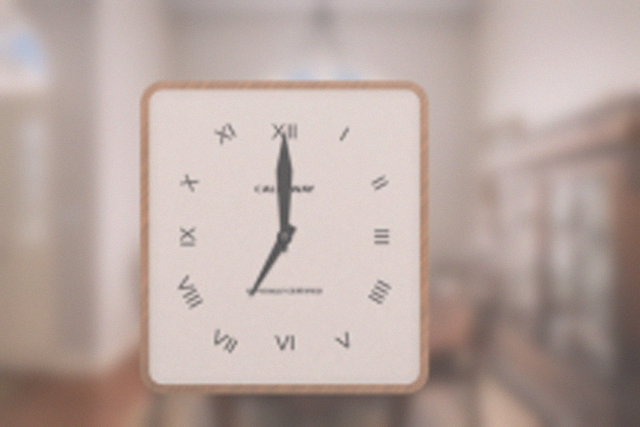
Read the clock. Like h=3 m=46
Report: h=7 m=0
